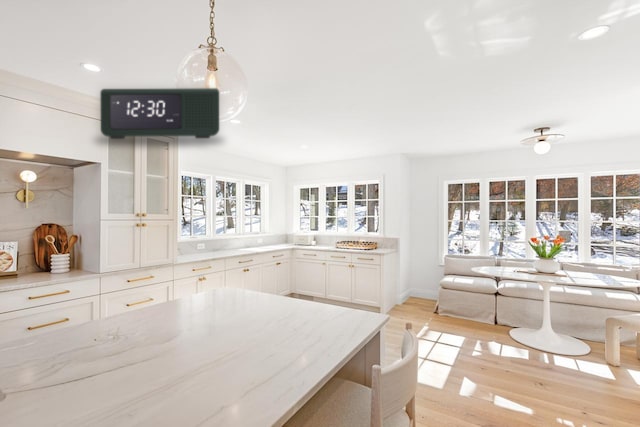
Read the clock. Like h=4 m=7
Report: h=12 m=30
